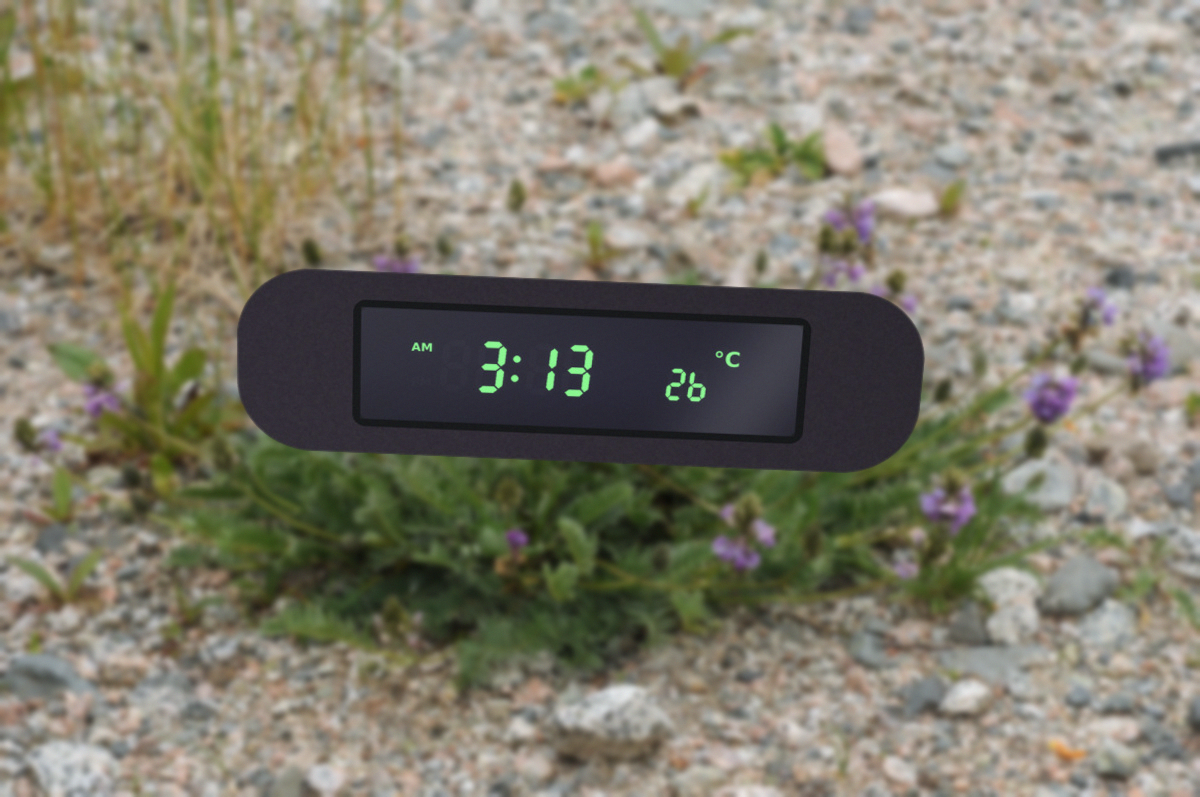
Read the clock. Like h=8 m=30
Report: h=3 m=13
